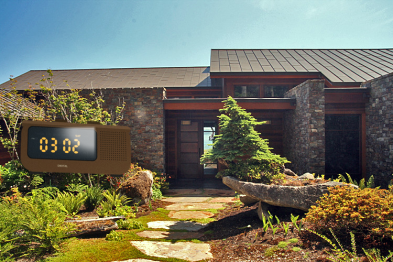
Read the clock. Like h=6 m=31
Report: h=3 m=2
